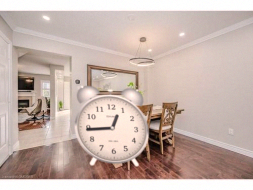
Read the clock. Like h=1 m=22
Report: h=12 m=44
